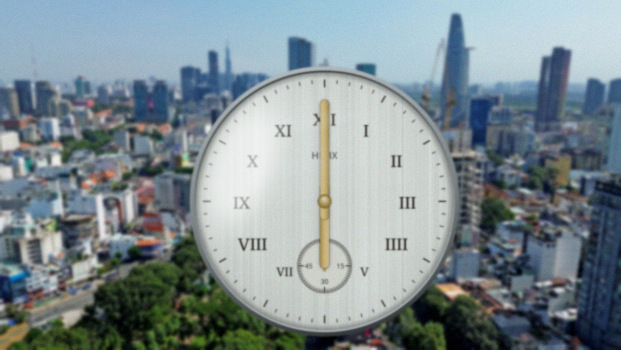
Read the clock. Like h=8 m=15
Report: h=6 m=0
